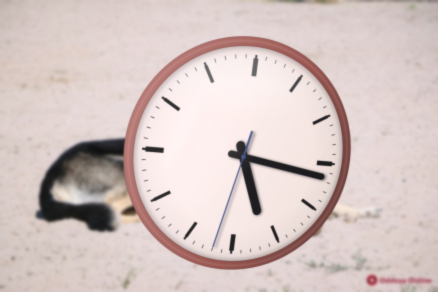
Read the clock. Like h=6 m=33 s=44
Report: h=5 m=16 s=32
